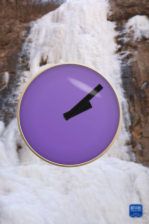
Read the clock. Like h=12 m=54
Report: h=2 m=8
